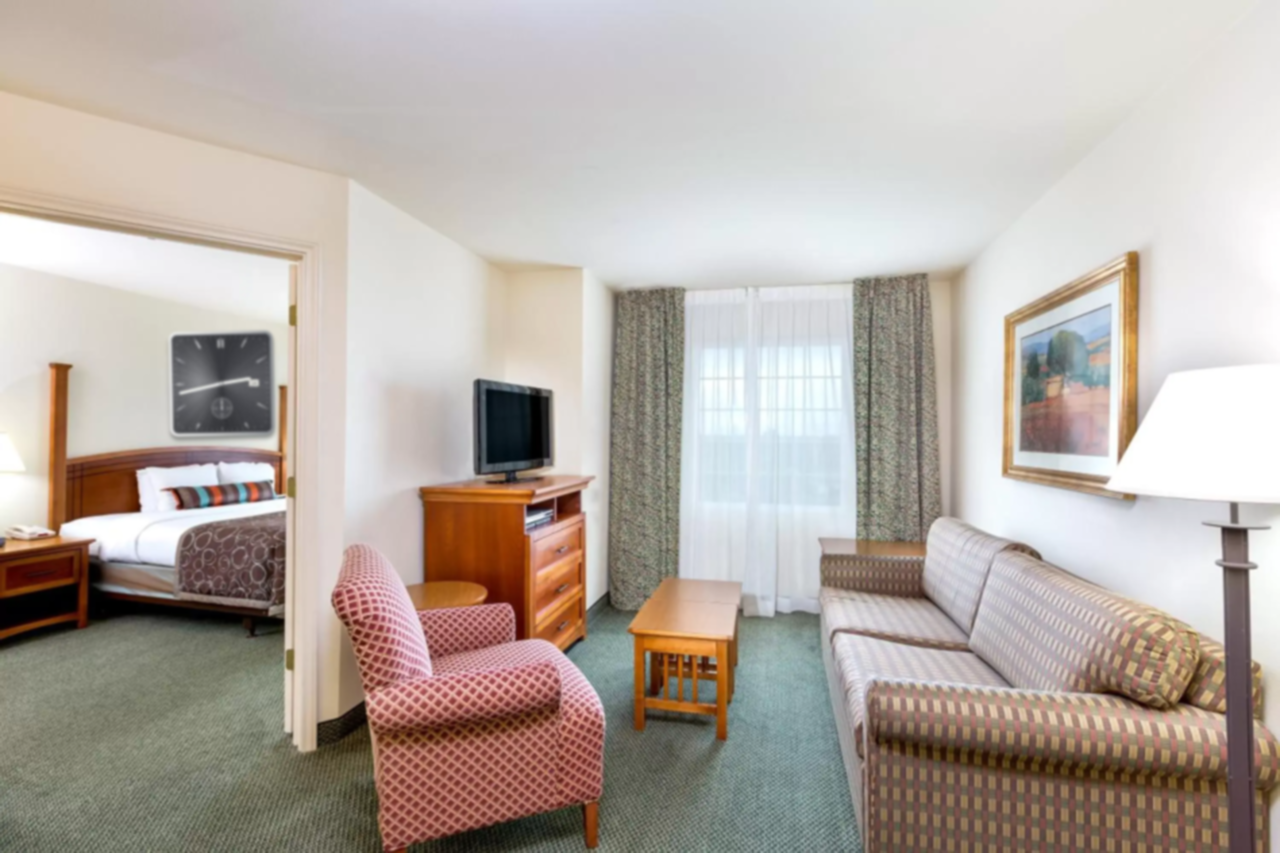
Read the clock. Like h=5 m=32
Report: h=2 m=43
